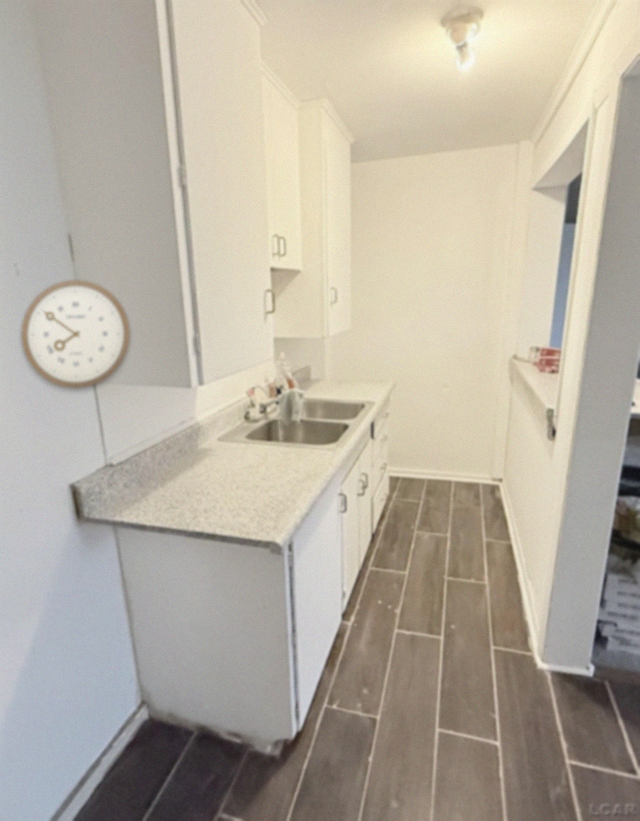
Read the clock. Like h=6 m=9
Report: h=7 m=51
